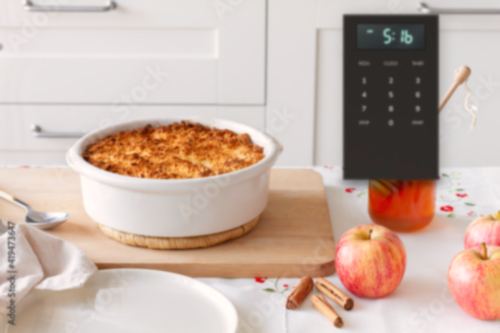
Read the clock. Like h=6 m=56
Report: h=5 m=16
